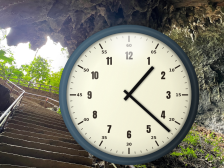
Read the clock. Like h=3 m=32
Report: h=1 m=22
